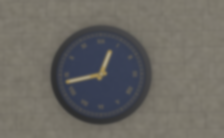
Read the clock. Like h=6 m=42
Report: h=12 m=43
